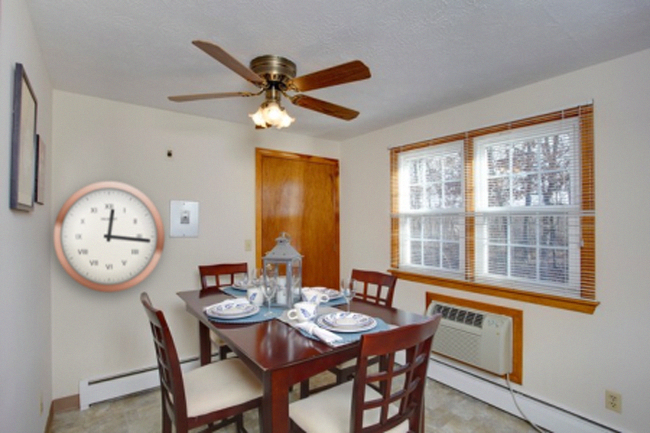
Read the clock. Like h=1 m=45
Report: h=12 m=16
